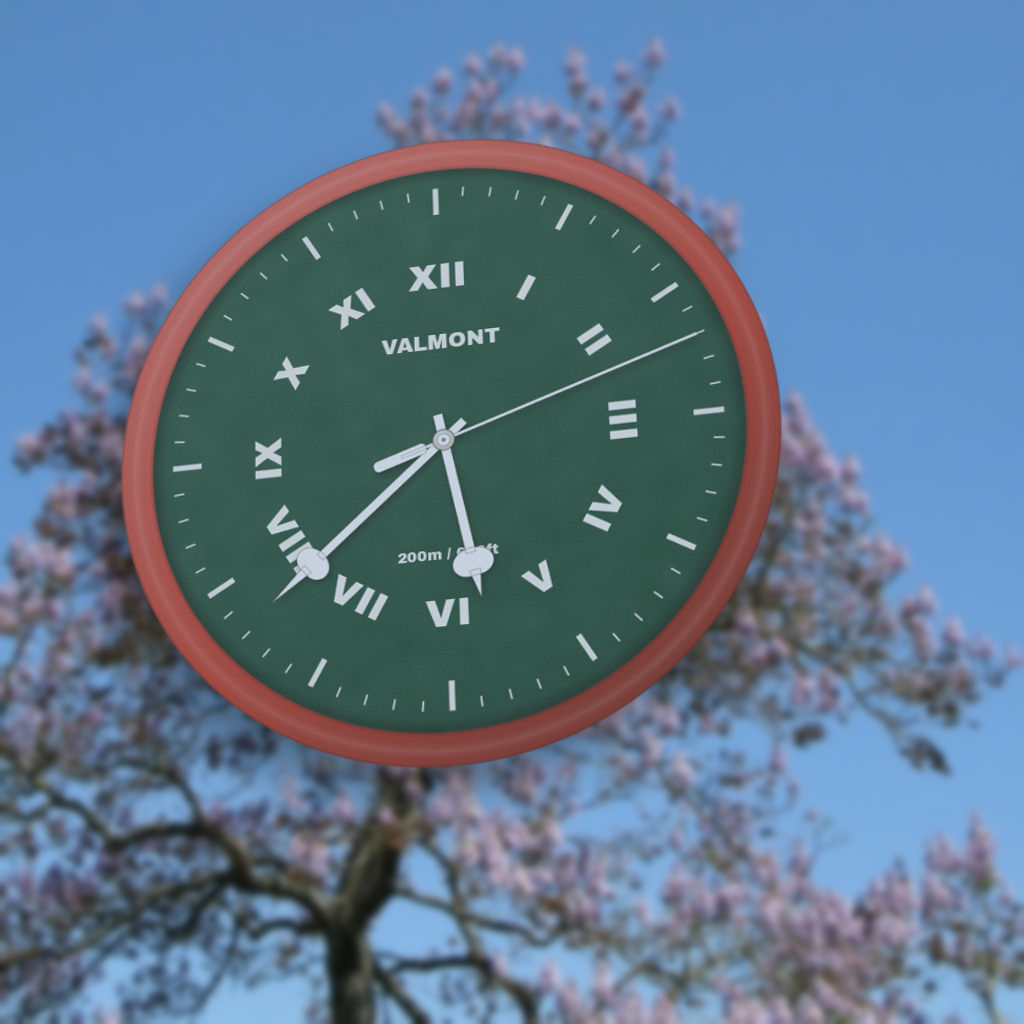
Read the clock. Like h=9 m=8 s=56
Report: h=5 m=38 s=12
